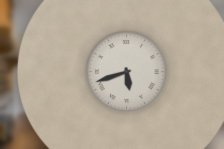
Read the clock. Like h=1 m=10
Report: h=5 m=42
